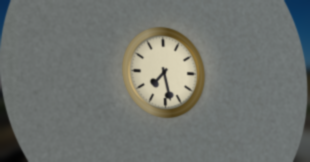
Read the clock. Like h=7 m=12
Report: h=7 m=28
